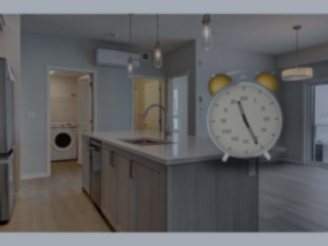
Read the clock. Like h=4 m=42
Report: h=11 m=26
